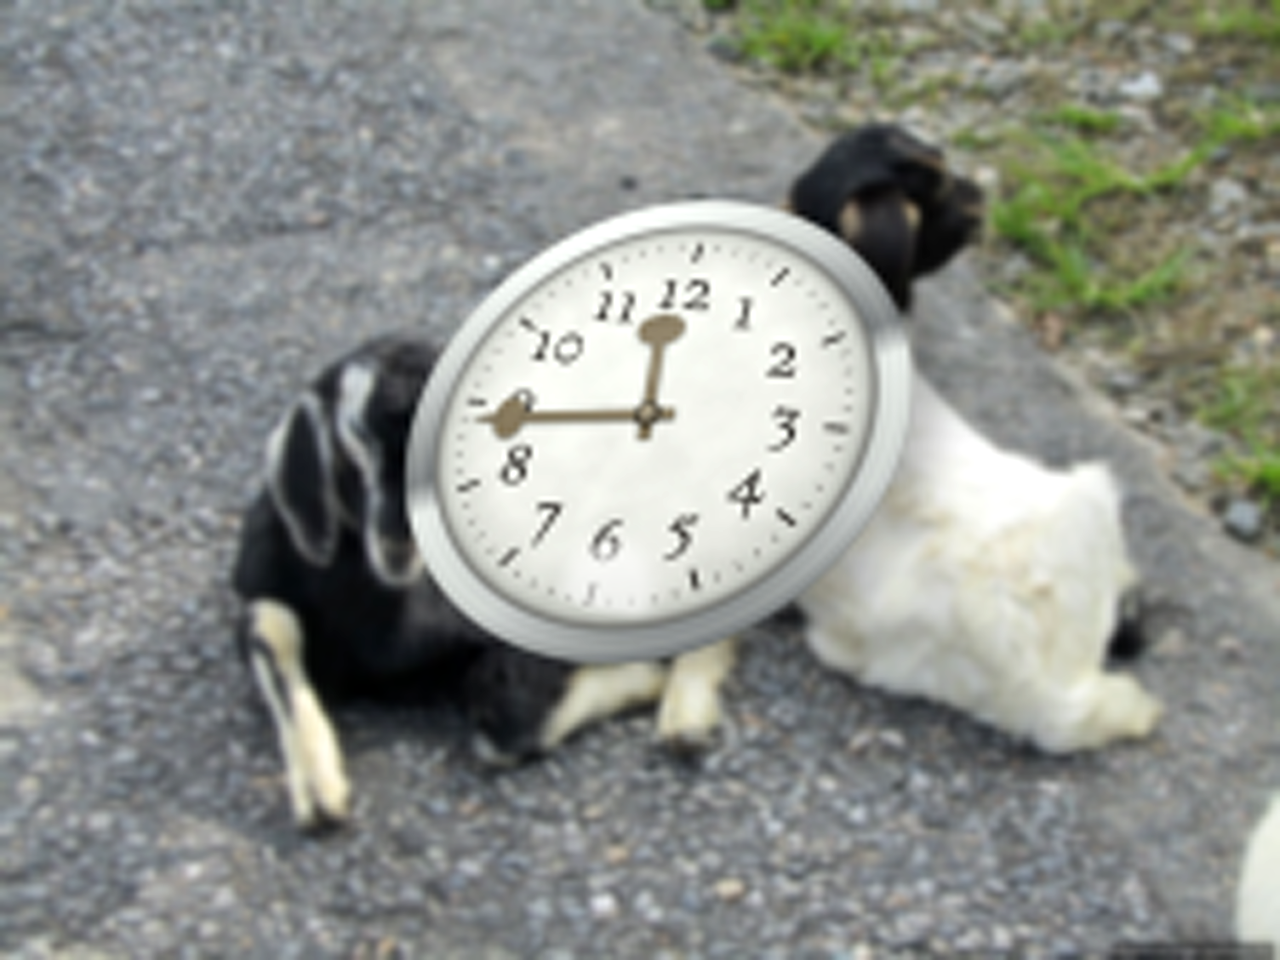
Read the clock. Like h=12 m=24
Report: h=11 m=44
